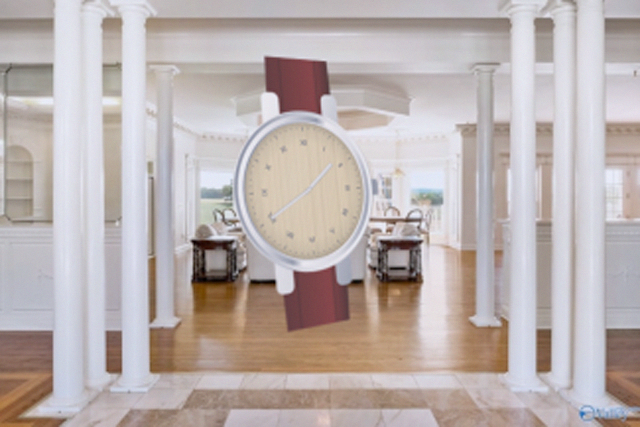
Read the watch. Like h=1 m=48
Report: h=1 m=40
